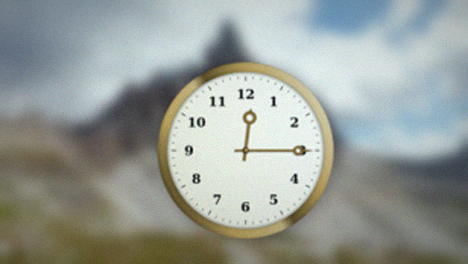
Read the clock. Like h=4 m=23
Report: h=12 m=15
